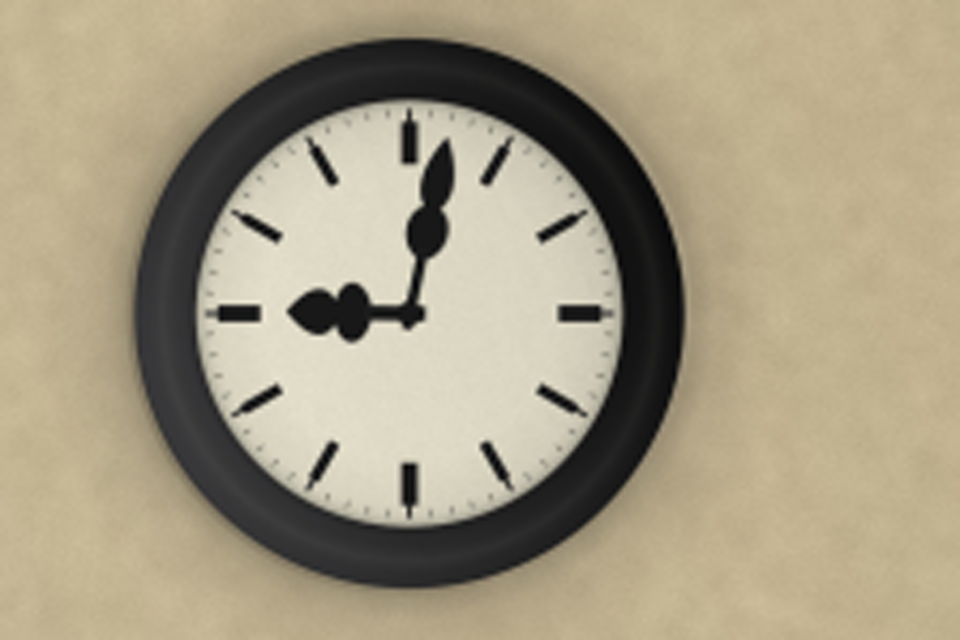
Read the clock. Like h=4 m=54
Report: h=9 m=2
